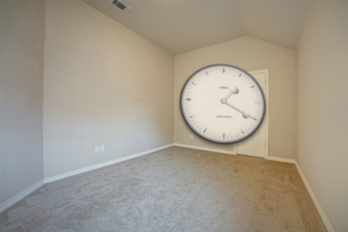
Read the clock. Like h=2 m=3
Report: h=1 m=20
